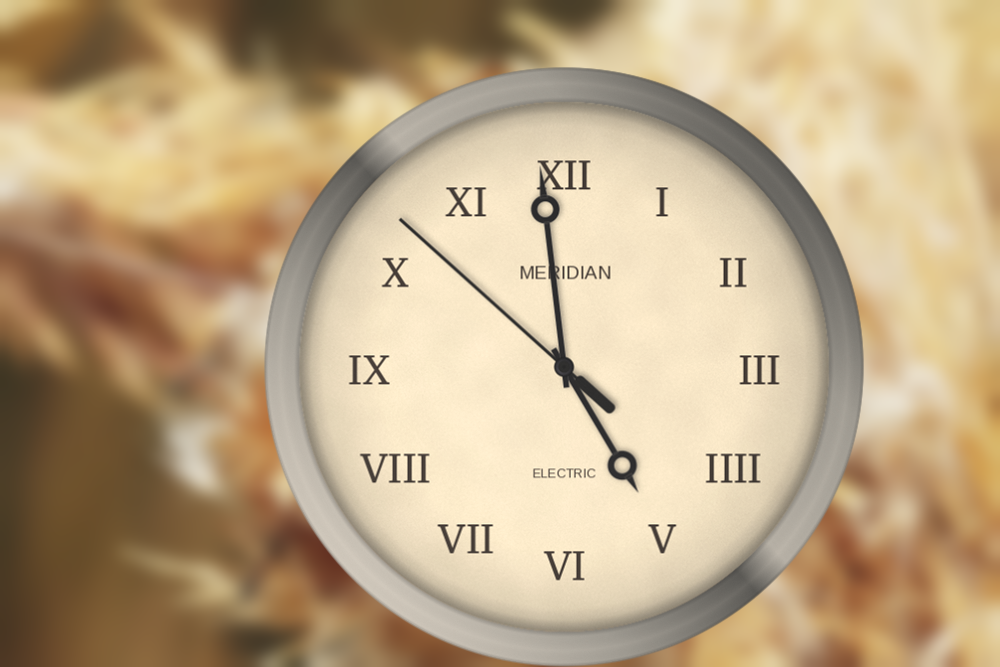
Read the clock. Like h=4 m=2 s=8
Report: h=4 m=58 s=52
